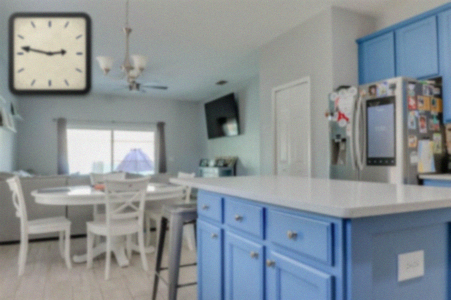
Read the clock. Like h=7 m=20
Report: h=2 m=47
